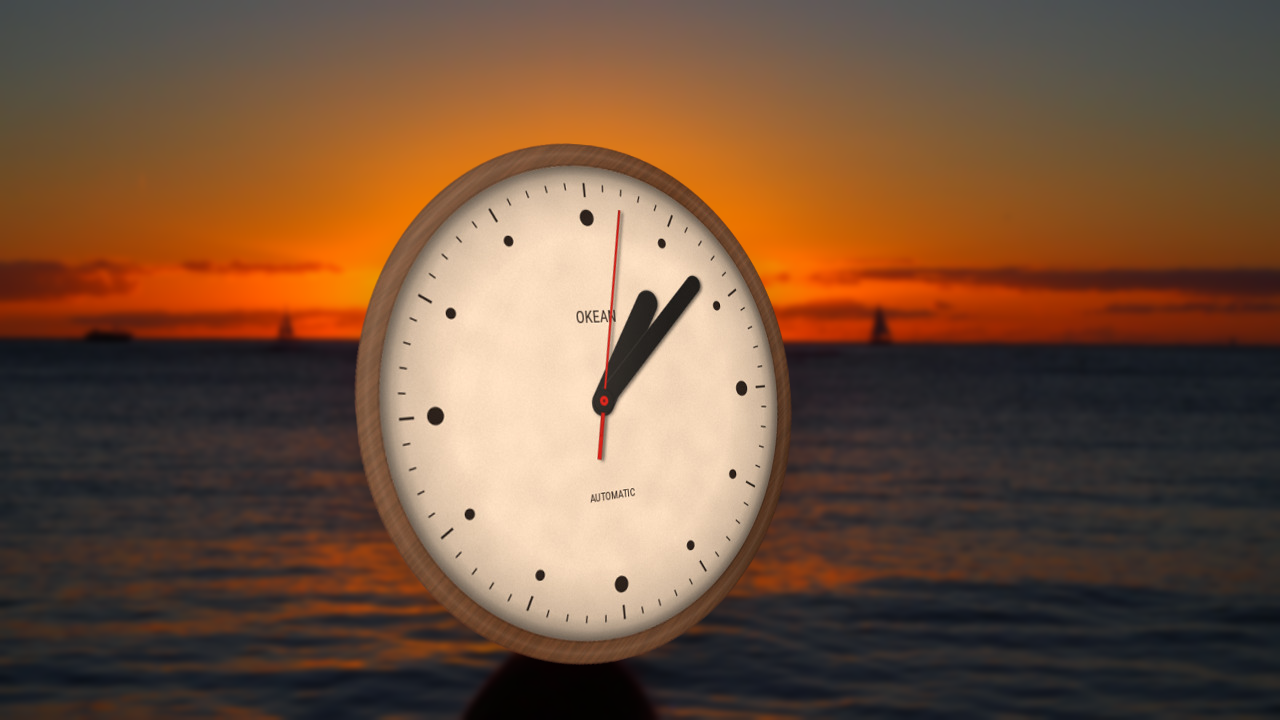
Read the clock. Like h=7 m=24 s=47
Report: h=1 m=8 s=2
